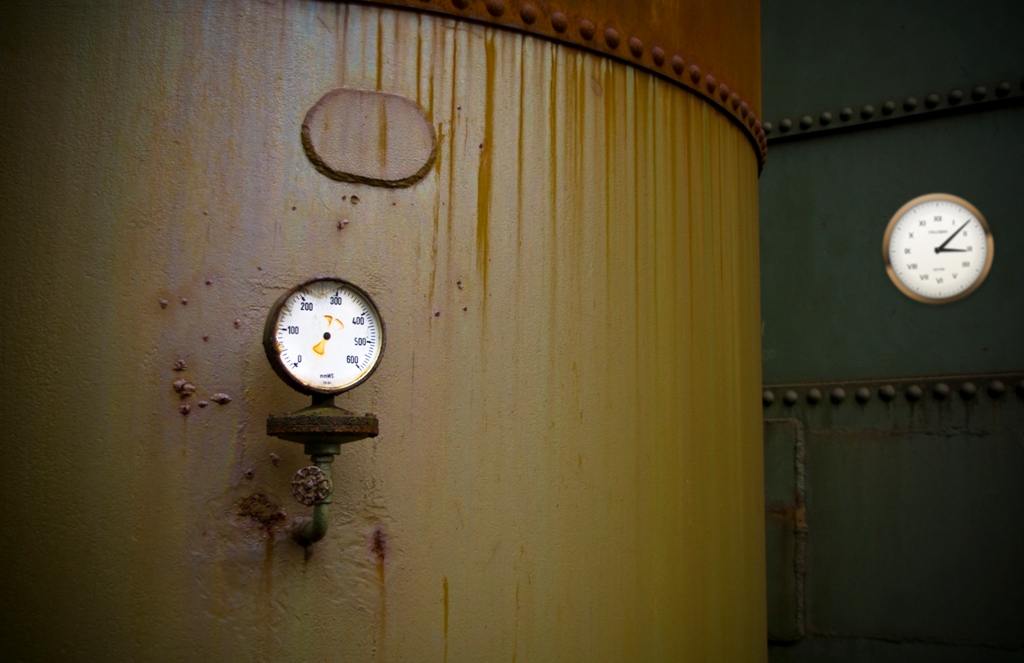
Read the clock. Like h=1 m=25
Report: h=3 m=8
